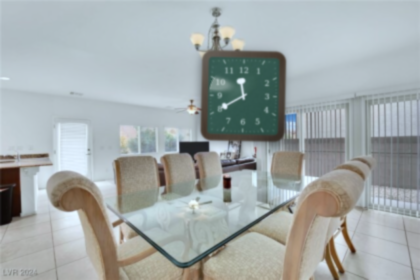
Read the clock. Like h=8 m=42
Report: h=11 m=40
